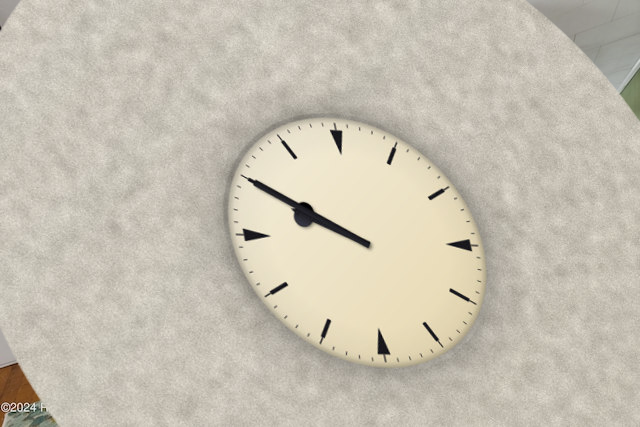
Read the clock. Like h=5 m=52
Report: h=9 m=50
